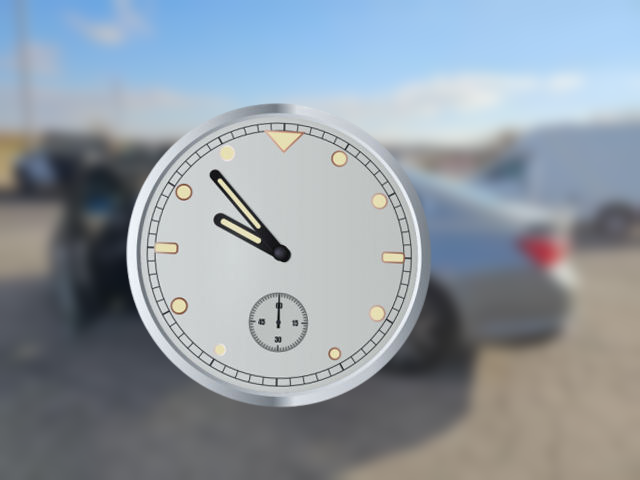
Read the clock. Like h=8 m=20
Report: h=9 m=53
